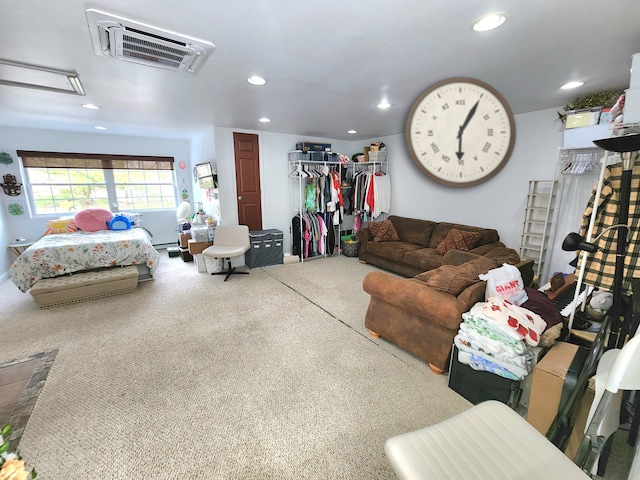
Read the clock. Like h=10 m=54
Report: h=6 m=5
